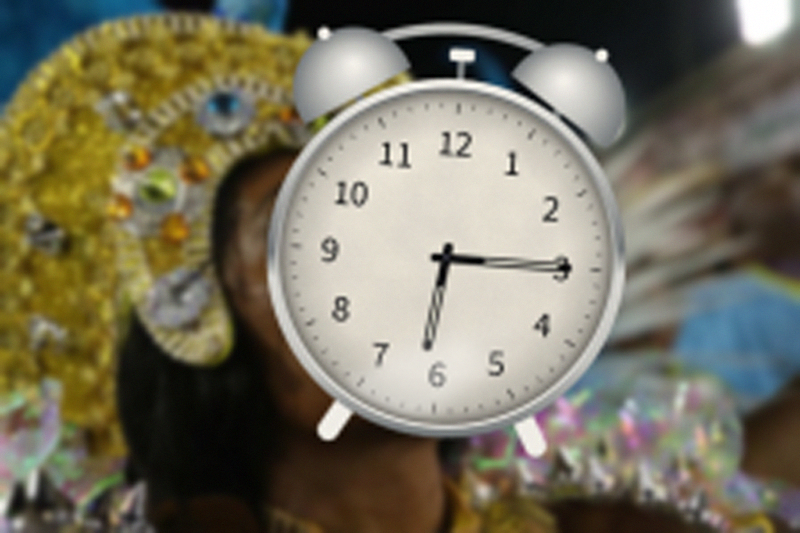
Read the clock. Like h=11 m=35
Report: h=6 m=15
